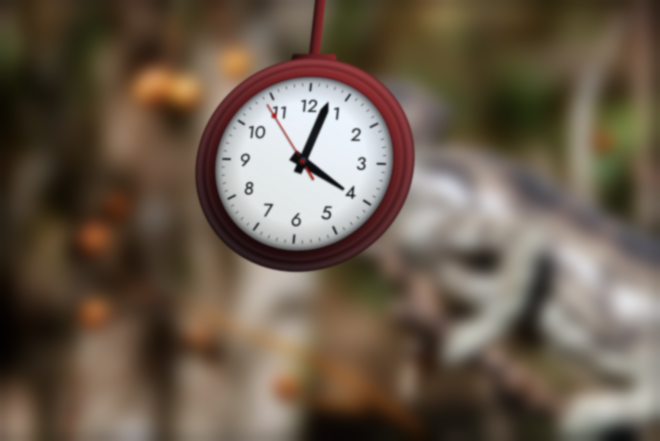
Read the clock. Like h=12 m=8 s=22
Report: h=4 m=2 s=54
